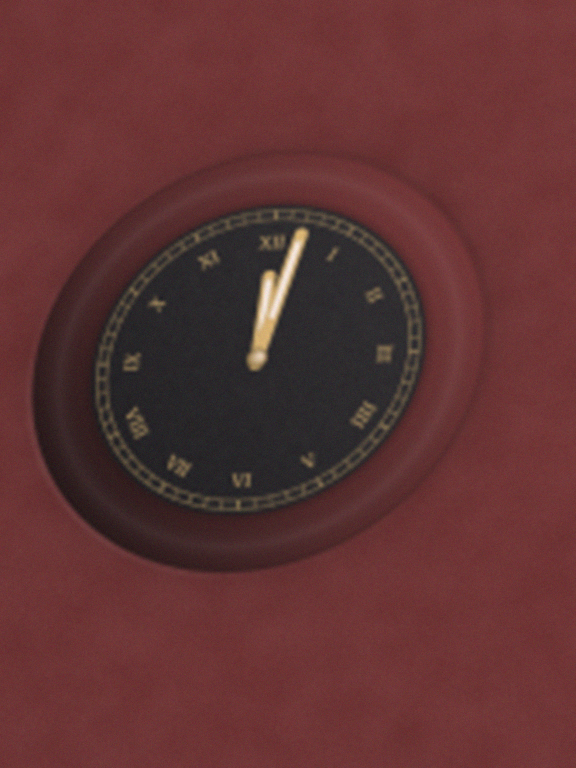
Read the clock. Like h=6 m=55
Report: h=12 m=2
